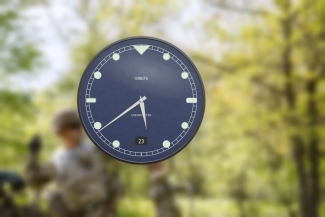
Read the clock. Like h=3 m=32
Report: h=5 m=39
